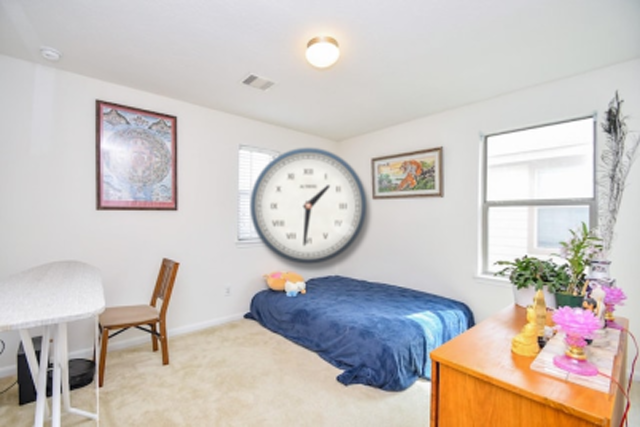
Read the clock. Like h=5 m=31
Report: h=1 m=31
